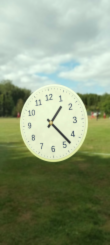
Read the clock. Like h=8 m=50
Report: h=1 m=23
